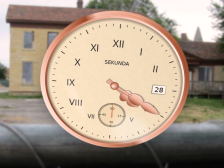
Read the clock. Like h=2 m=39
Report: h=4 m=20
